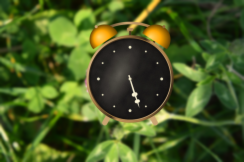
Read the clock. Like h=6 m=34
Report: h=5 m=27
